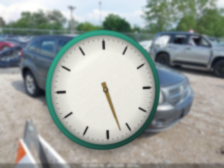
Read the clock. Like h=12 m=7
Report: h=5 m=27
